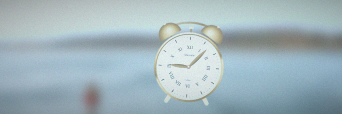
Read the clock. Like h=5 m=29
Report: h=9 m=7
